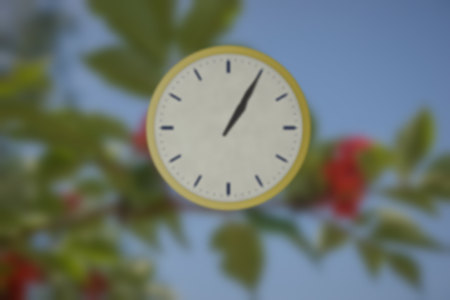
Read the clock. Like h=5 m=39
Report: h=1 m=5
